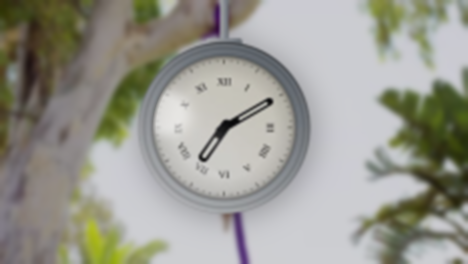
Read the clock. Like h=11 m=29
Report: h=7 m=10
